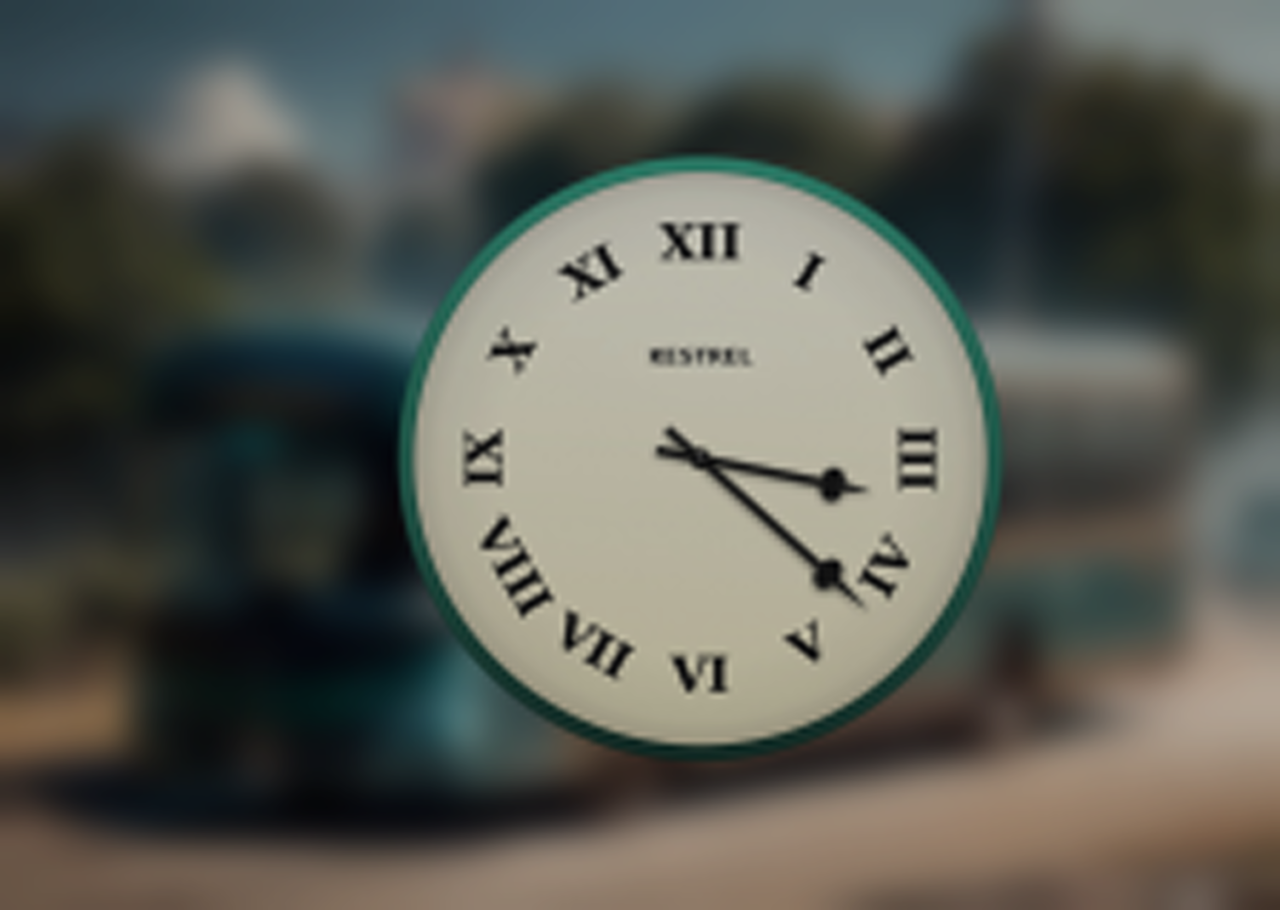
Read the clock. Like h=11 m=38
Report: h=3 m=22
